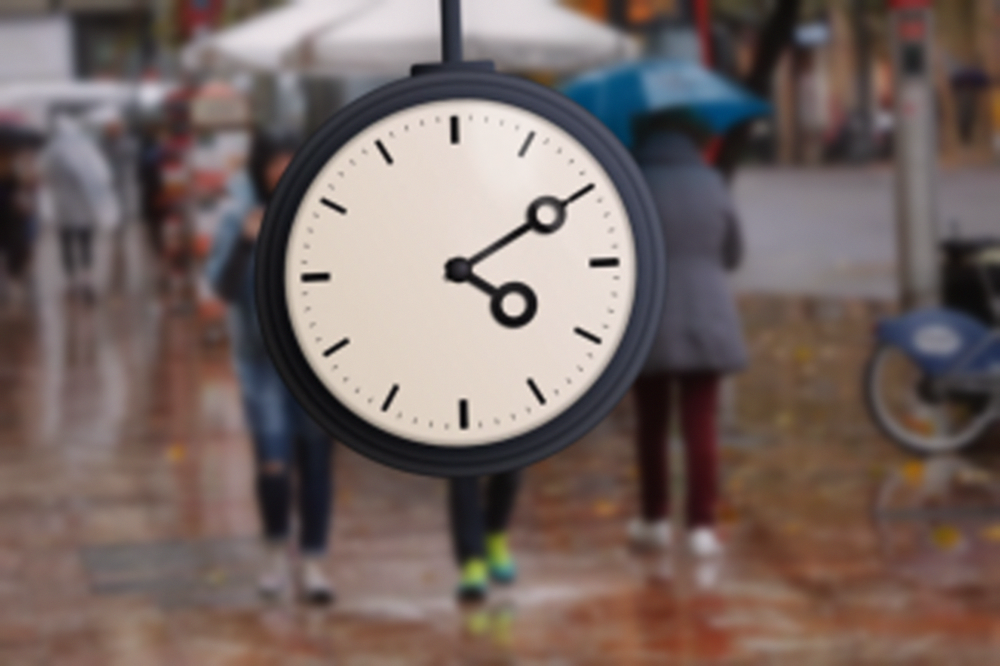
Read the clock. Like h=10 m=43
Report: h=4 m=10
